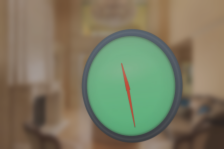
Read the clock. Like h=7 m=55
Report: h=11 m=28
